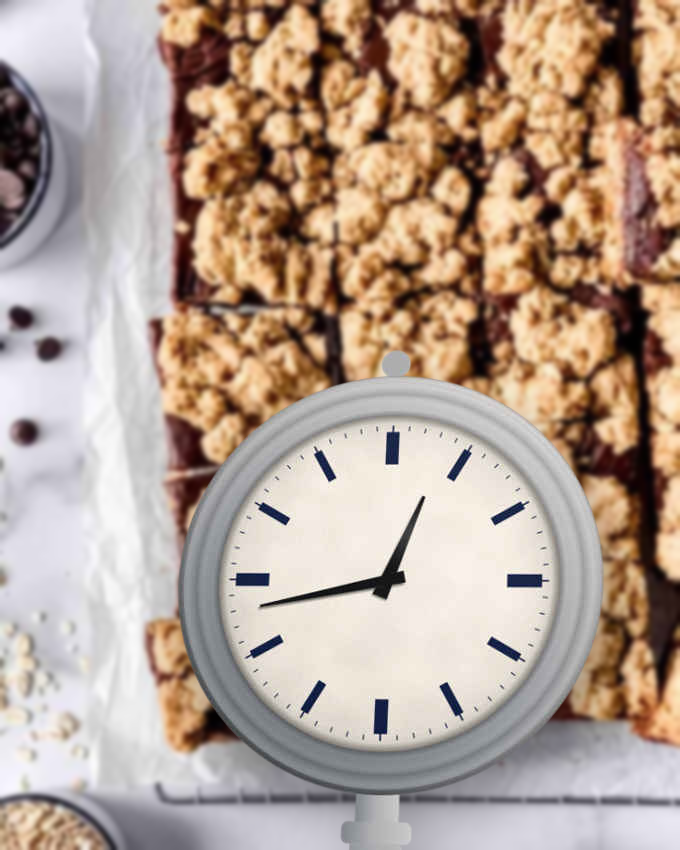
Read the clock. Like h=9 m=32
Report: h=12 m=43
